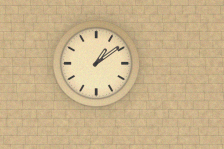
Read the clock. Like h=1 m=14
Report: h=1 m=9
